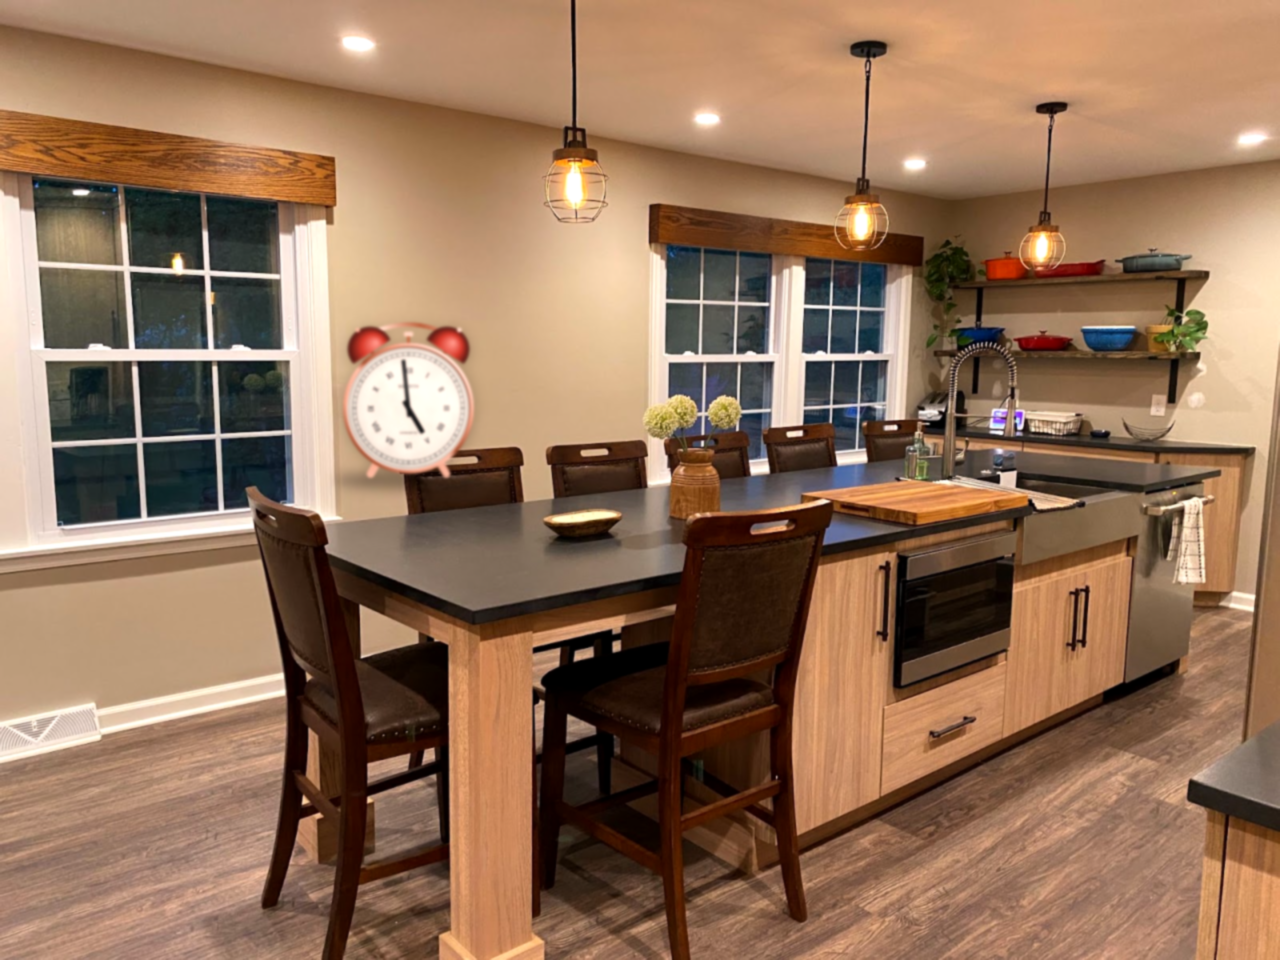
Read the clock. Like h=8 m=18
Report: h=4 m=59
